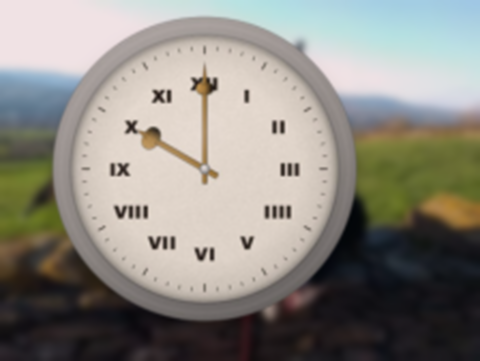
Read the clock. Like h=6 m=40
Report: h=10 m=0
